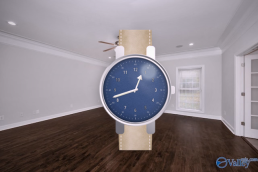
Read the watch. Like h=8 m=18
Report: h=12 m=42
